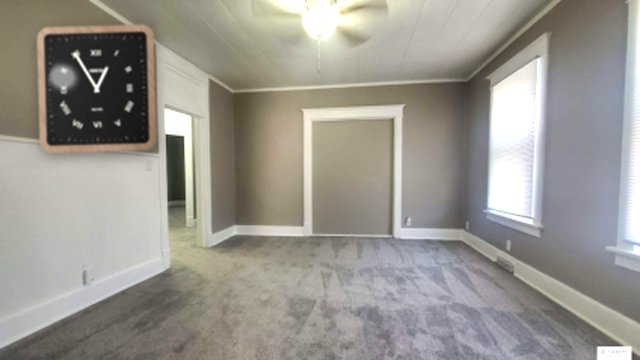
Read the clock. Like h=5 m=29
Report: h=12 m=55
